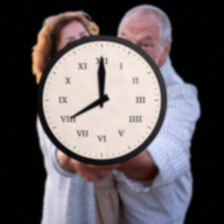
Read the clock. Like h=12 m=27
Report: h=8 m=0
